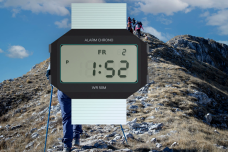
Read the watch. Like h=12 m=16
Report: h=1 m=52
